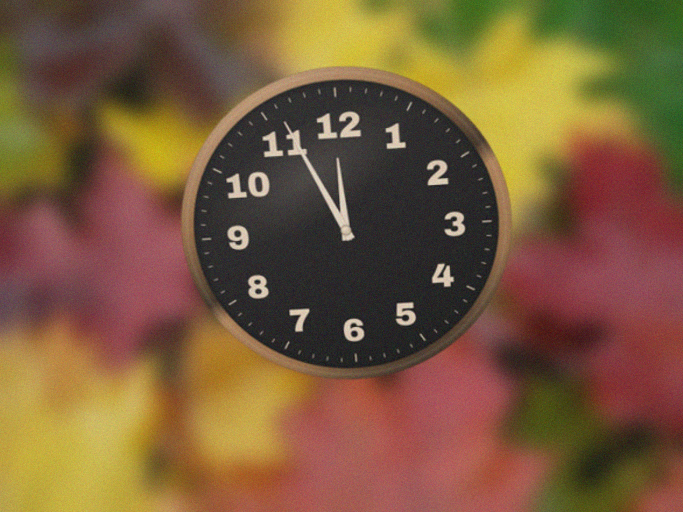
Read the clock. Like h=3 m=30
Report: h=11 m=56
